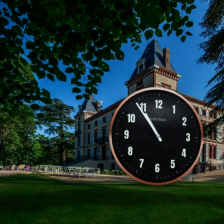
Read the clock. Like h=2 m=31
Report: h=10 m=54
